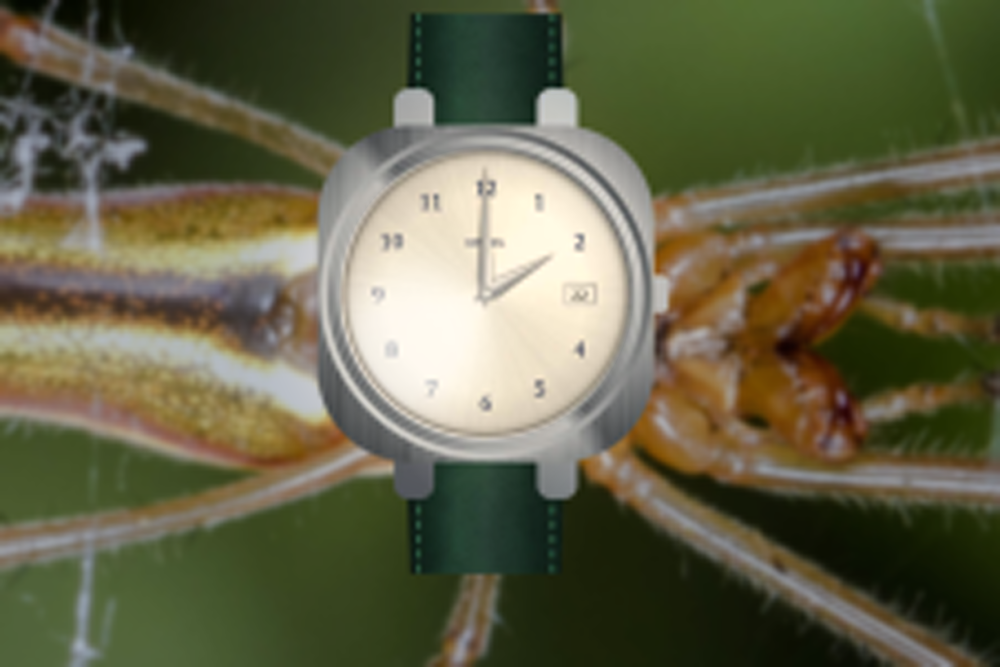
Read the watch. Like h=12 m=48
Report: h=2 m=0
